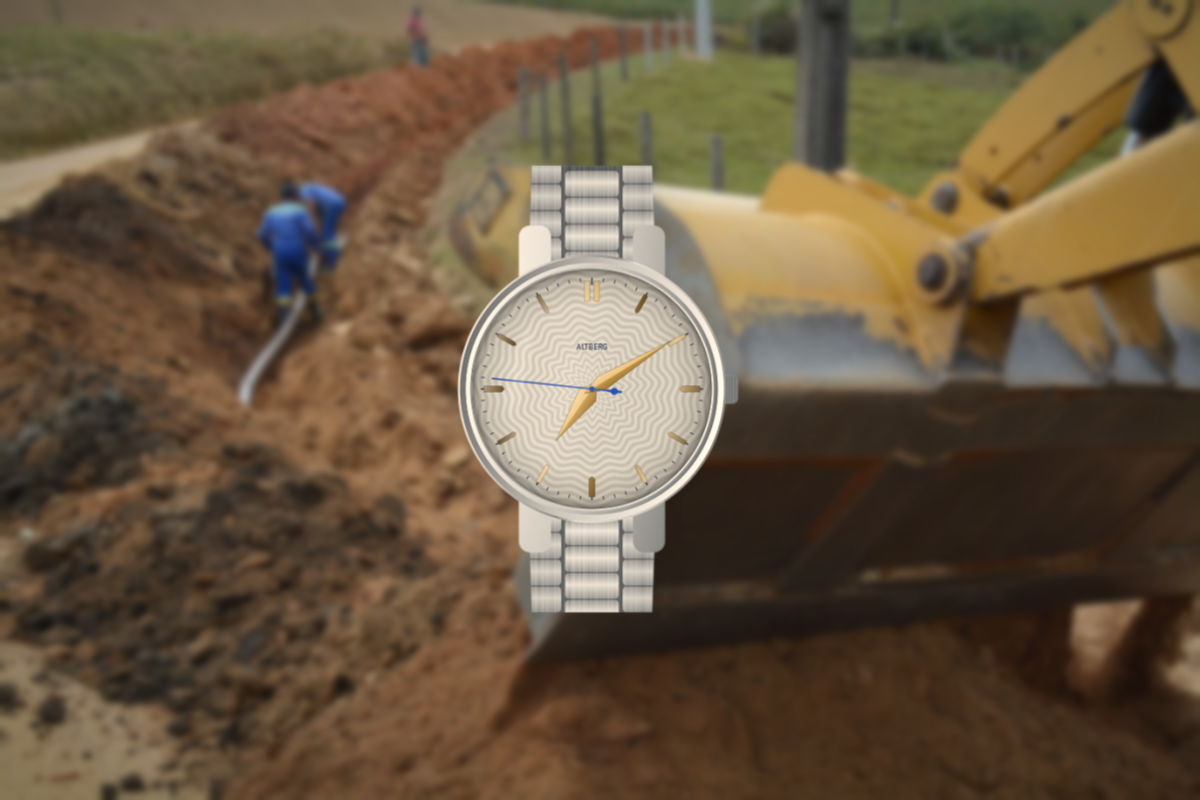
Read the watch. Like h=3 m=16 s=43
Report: h=7 m=9 s=46
